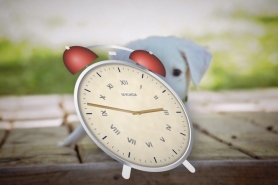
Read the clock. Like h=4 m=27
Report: h=2 m=47
